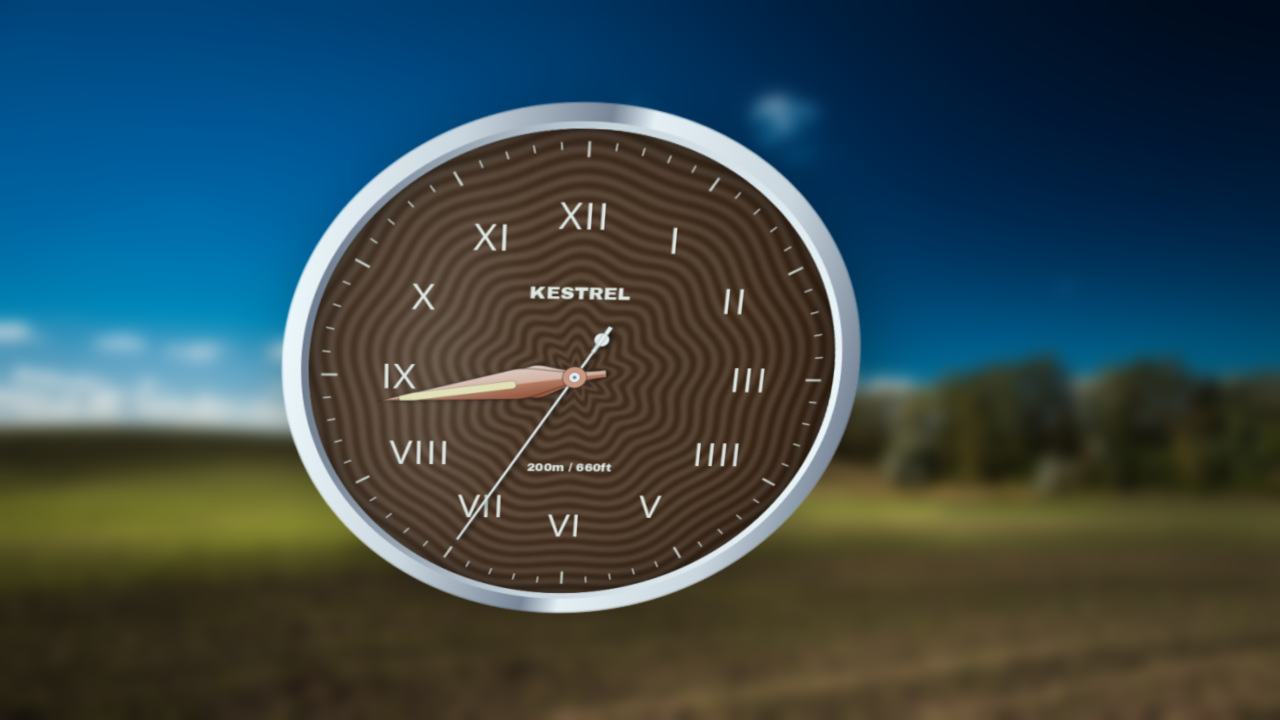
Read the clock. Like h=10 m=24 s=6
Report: h=8 m=43 s=35
